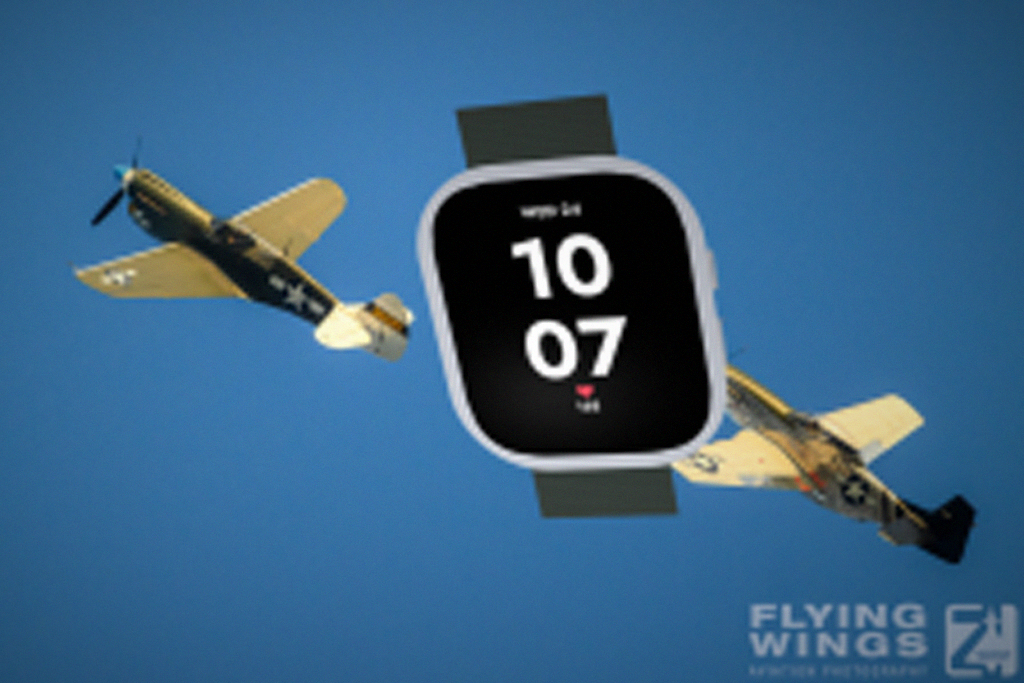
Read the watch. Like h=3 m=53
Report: h=10 m=7
